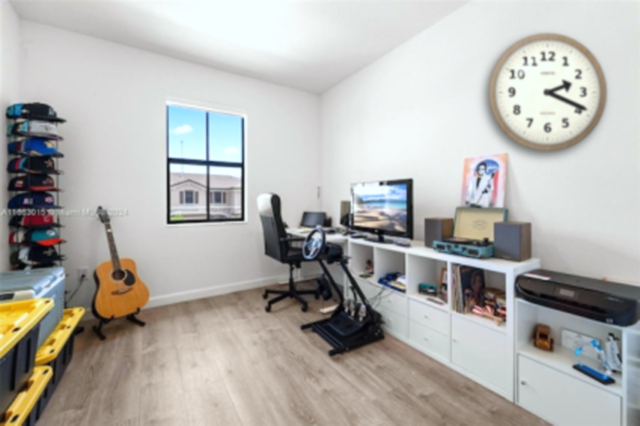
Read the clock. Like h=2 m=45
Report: h=2 m=19
